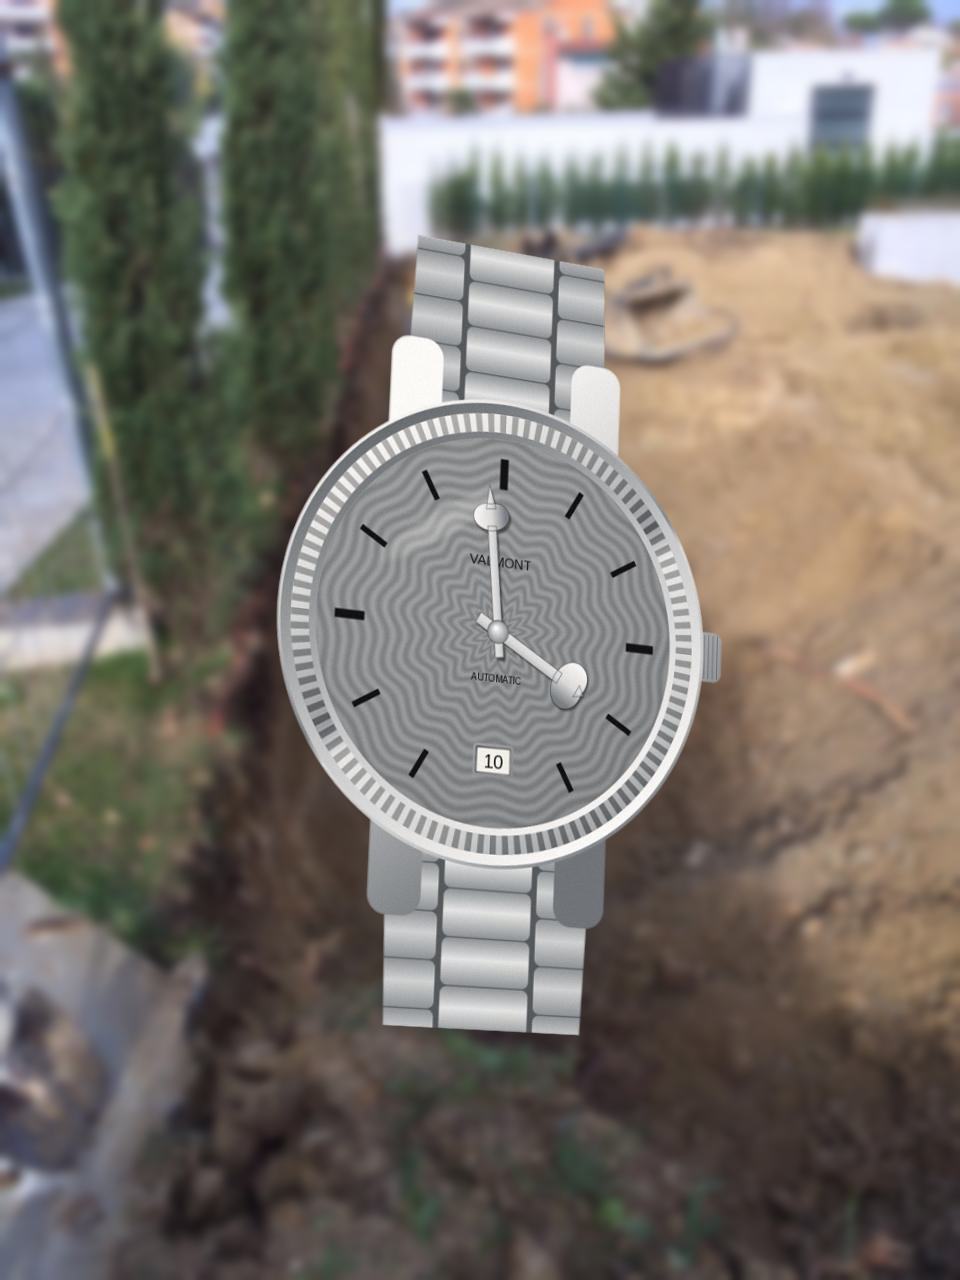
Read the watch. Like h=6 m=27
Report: h=3 m=59
